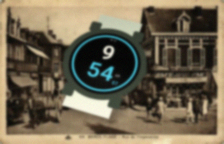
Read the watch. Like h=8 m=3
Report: h=9 m=54
